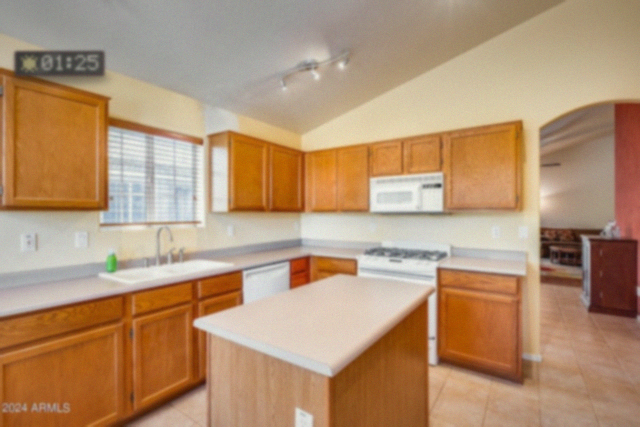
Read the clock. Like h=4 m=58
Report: h=1 m=25
